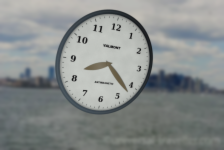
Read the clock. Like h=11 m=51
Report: h=8 m=22
